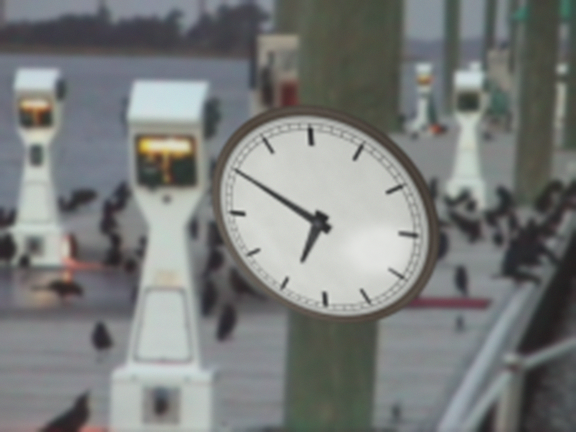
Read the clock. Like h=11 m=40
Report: h=6 m=50
